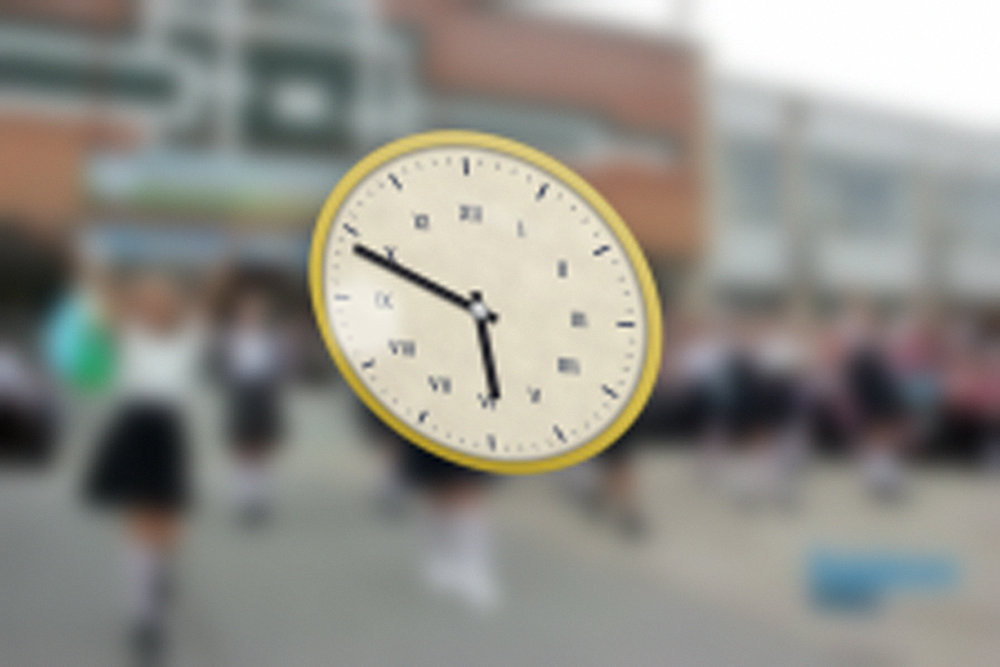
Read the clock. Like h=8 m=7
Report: h=5 m=49
